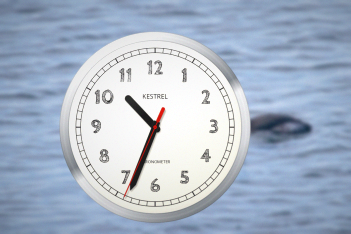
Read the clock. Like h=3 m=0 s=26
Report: h=10 m=33 s=34
